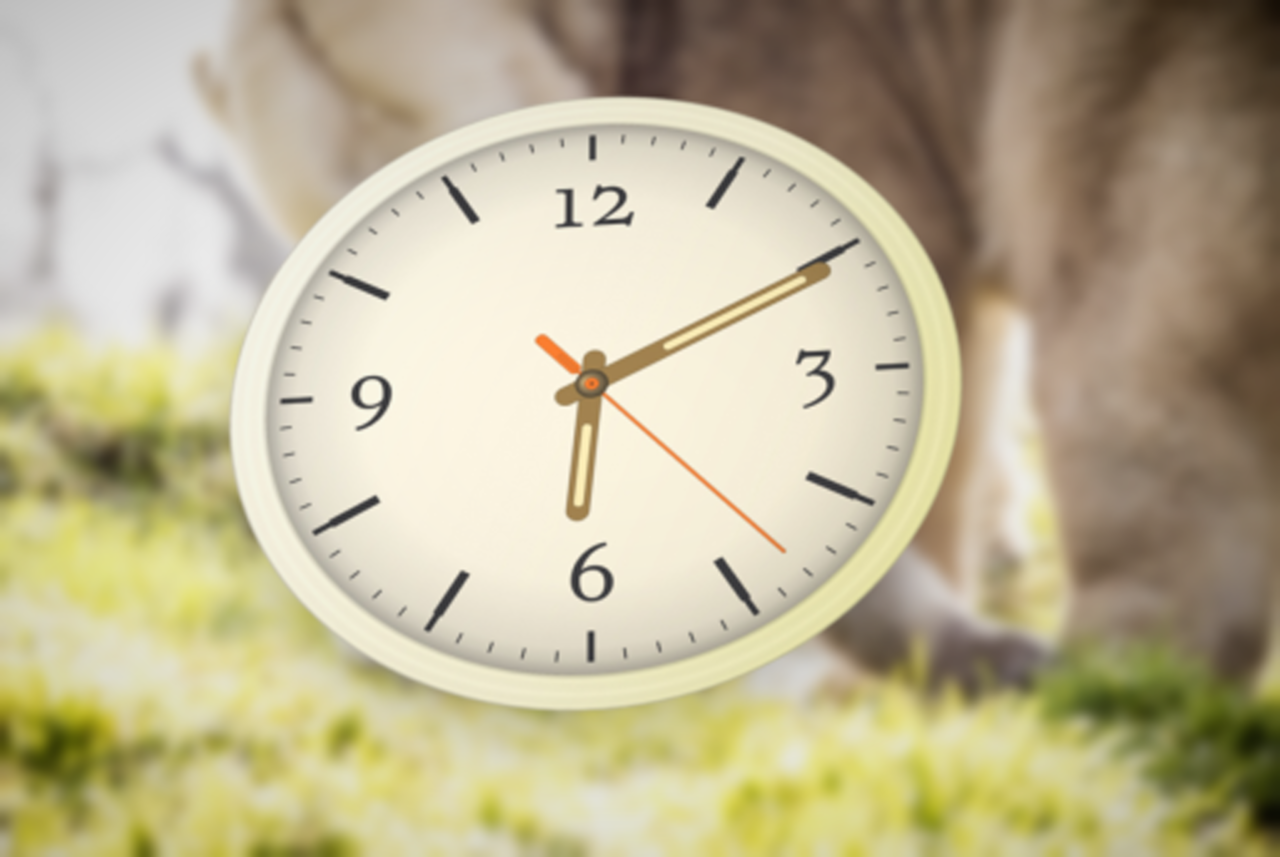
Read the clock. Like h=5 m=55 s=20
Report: h=6 m=10 s=23
